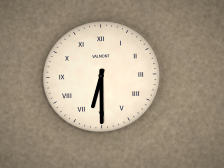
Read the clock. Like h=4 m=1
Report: h=6 m=30
